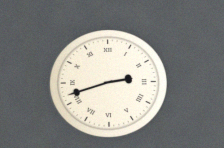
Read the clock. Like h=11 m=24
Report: h=2 m=42
